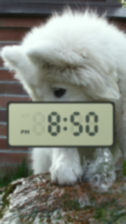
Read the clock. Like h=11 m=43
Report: h=8 m=50
